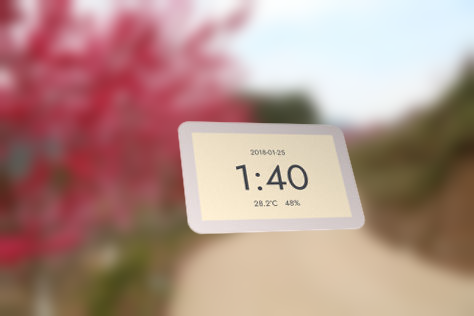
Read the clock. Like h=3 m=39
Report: h=1 m=40
